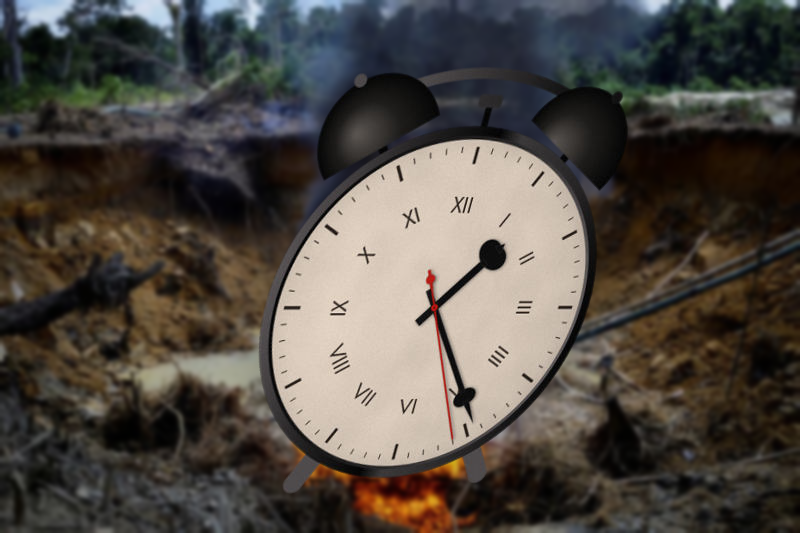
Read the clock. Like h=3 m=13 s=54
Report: h=1 m=24 s=26
